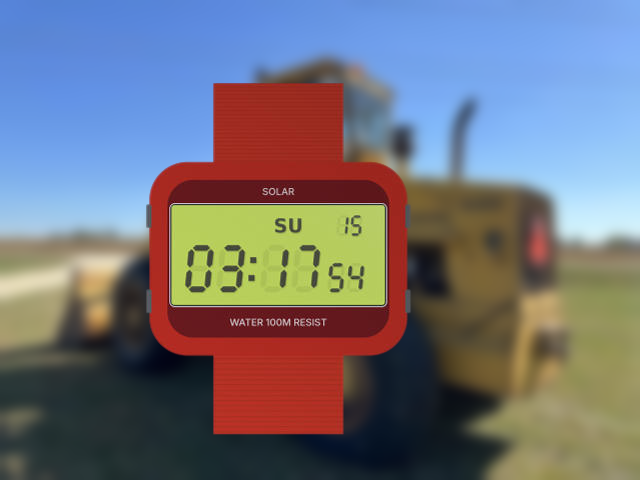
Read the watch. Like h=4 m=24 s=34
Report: h=3 m=17 s=54
